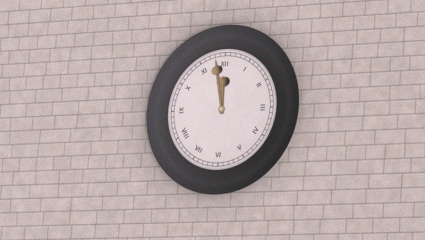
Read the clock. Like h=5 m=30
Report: h=11 m=58
